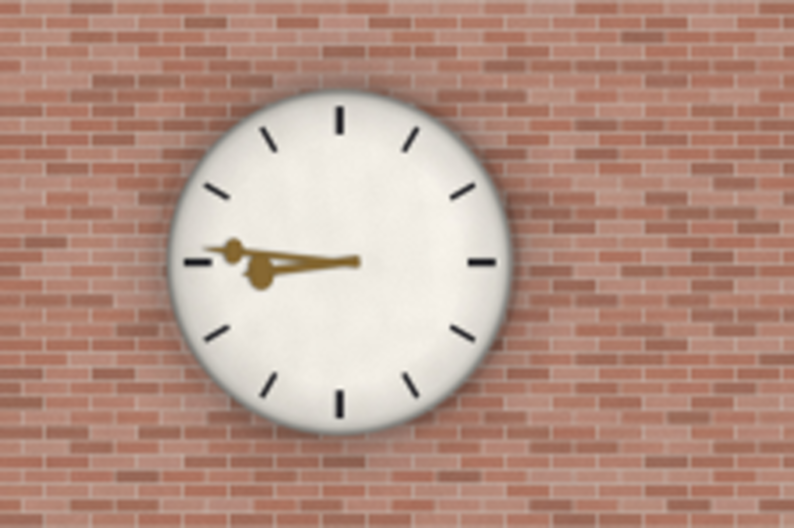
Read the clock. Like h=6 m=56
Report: h=8 m=46
